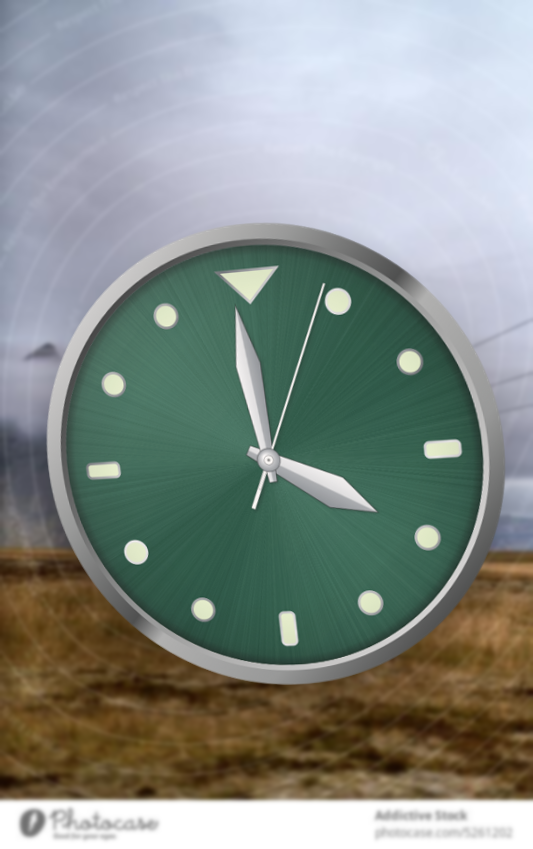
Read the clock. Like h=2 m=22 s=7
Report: h=3 m=59 s=4
